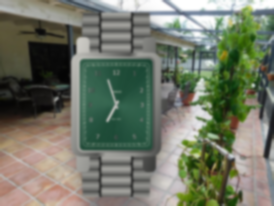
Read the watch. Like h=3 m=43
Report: h=6 m=57
